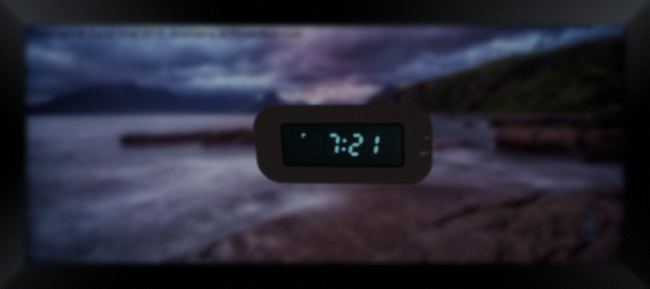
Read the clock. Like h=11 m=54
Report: h=7 m=21
